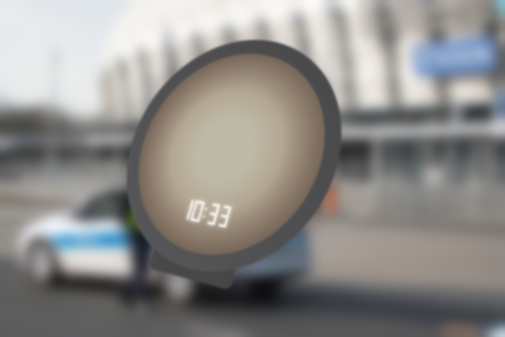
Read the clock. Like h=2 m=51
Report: h=10 m=33
